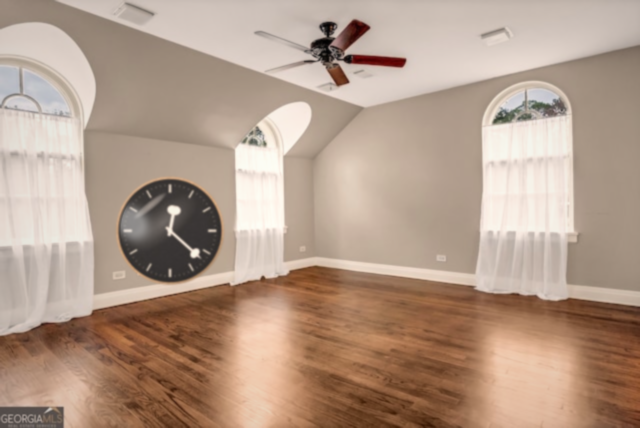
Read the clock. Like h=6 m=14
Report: h=12 m=22
